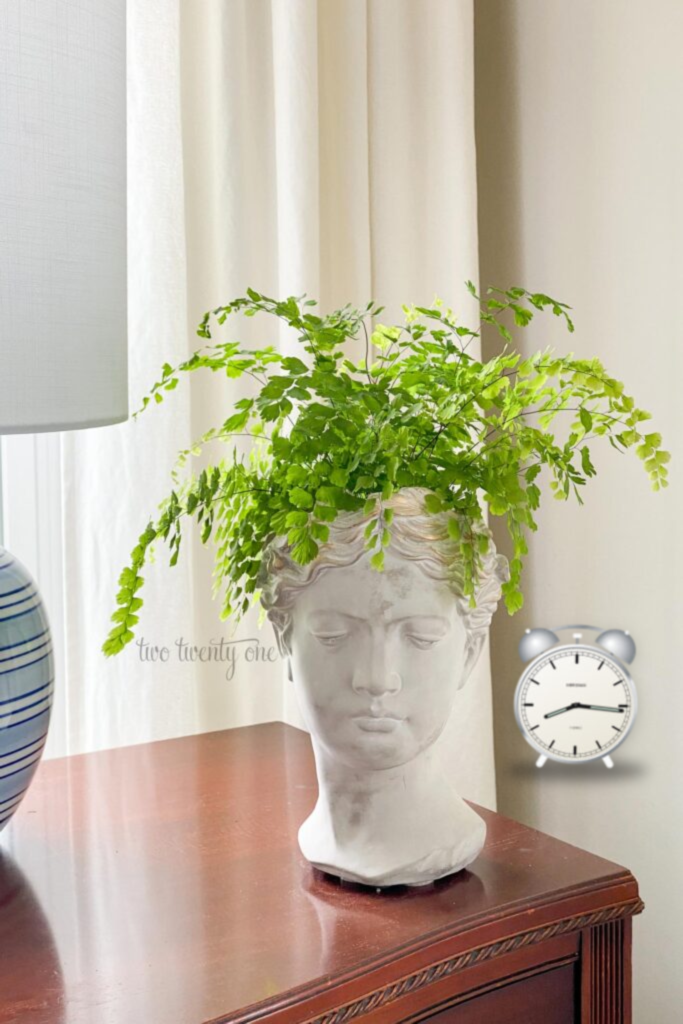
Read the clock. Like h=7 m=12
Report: h=8 m=16
